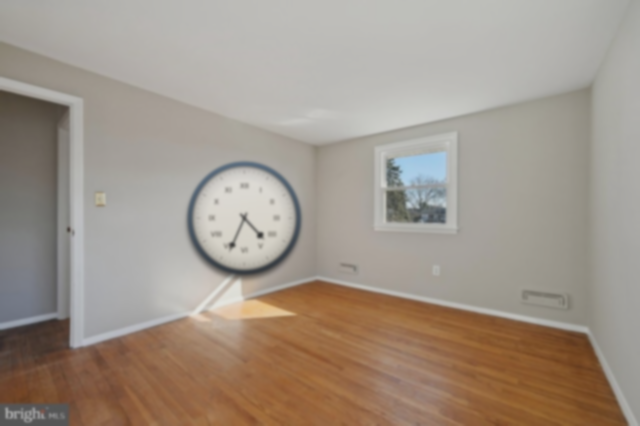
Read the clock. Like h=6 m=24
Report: h=4 m=34
